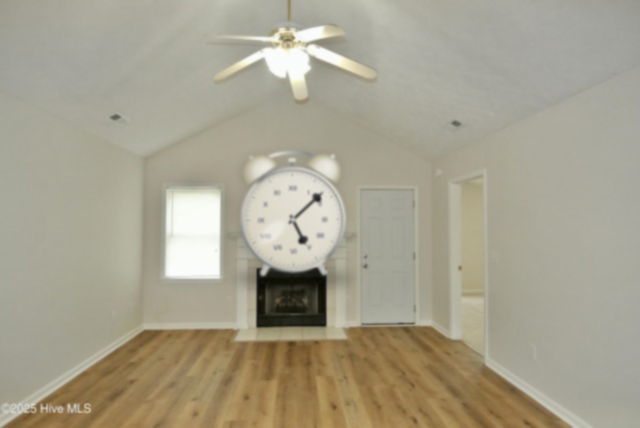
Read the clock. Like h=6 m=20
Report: h=5 m=8
